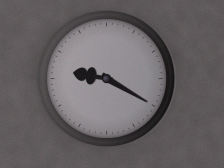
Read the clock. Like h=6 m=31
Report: h=9 m=20
